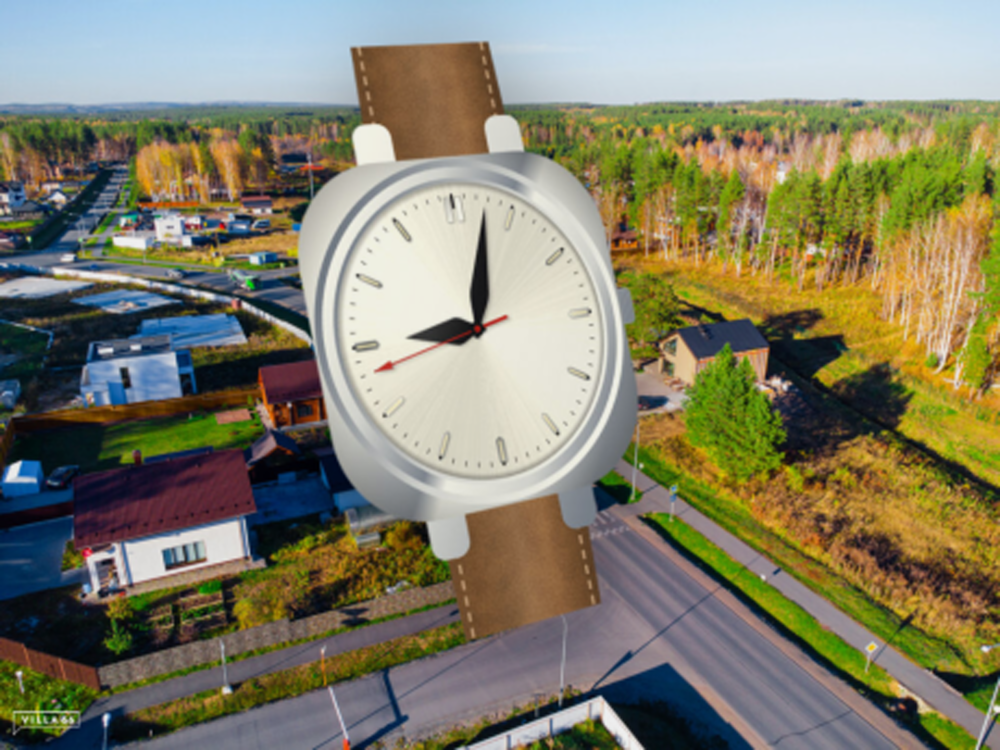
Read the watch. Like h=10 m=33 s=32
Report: h=9 m=2 s=43
